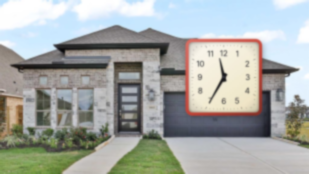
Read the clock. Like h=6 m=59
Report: h=11 m=35
